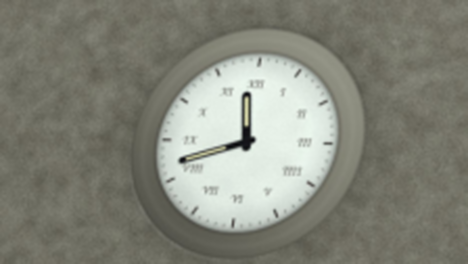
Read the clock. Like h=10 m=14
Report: h=11 m=42
